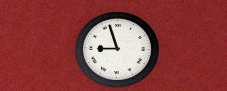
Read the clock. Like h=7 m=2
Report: h=8 m=57
